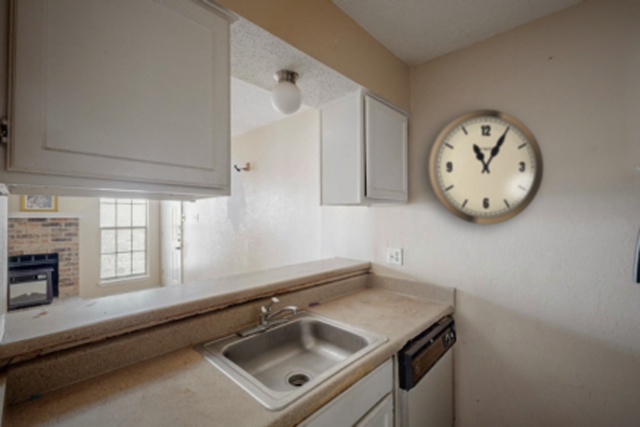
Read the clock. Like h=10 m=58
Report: h=11 m=5
